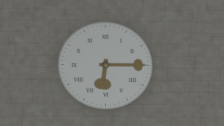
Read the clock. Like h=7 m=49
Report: h=6 m=15
